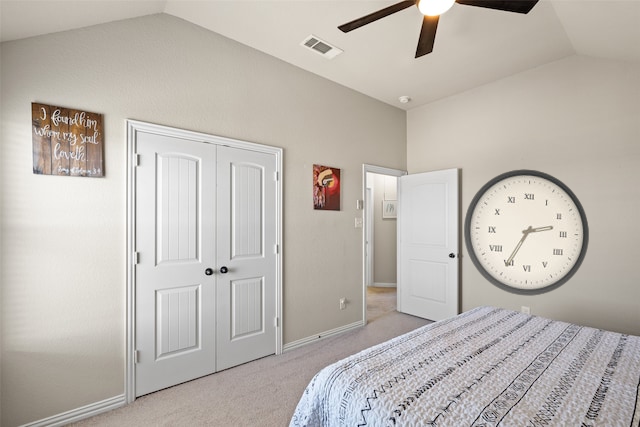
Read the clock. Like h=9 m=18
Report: h=2 m=35
